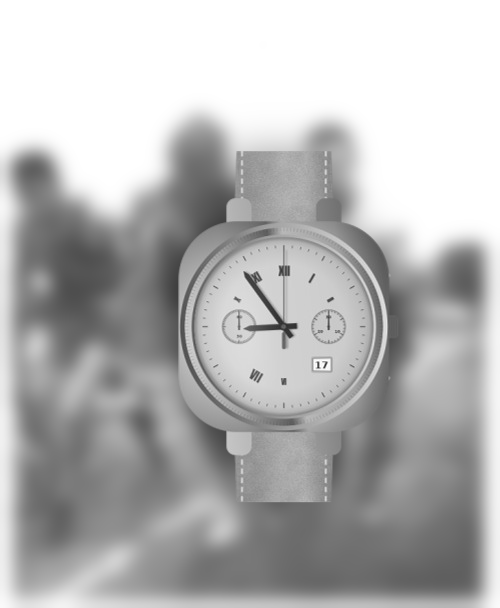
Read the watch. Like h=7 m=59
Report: h=8 m=54
